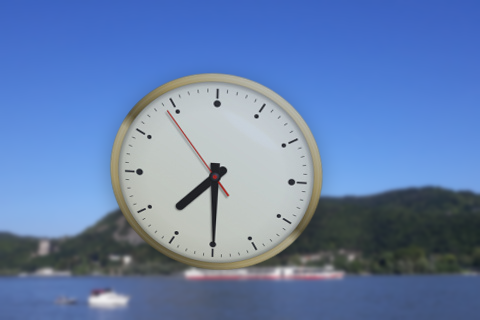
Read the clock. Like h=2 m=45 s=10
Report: h=7 m=29 s=54
